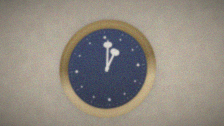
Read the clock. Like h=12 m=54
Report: h=1 m=1
